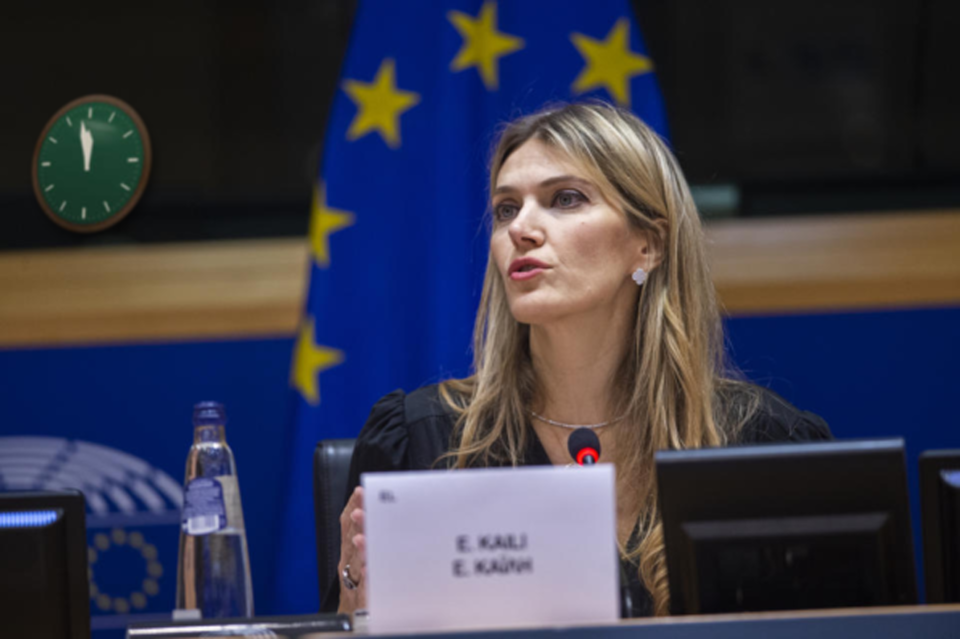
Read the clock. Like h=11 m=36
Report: h=11 m=58
